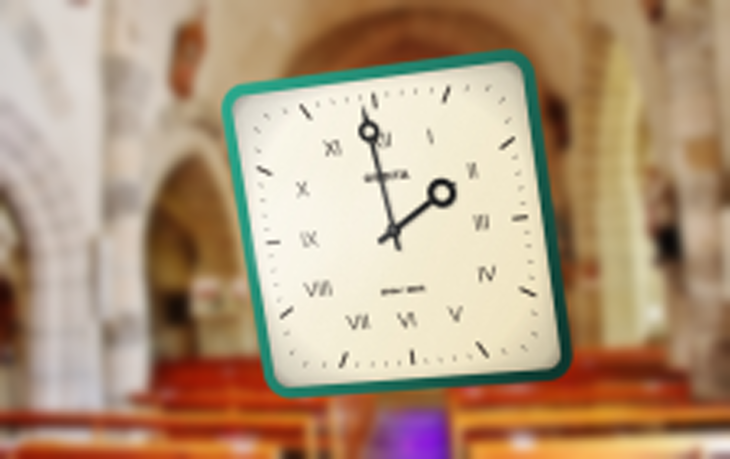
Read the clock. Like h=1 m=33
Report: h=1 m=59
